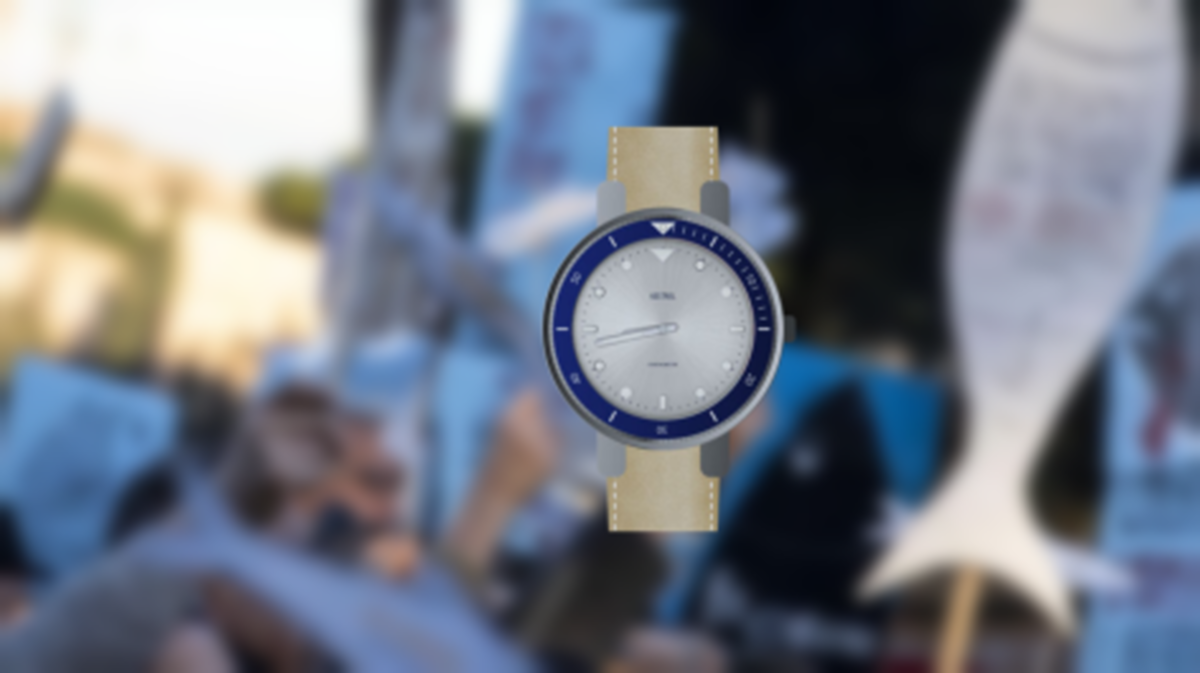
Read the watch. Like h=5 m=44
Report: h=8 m=43
